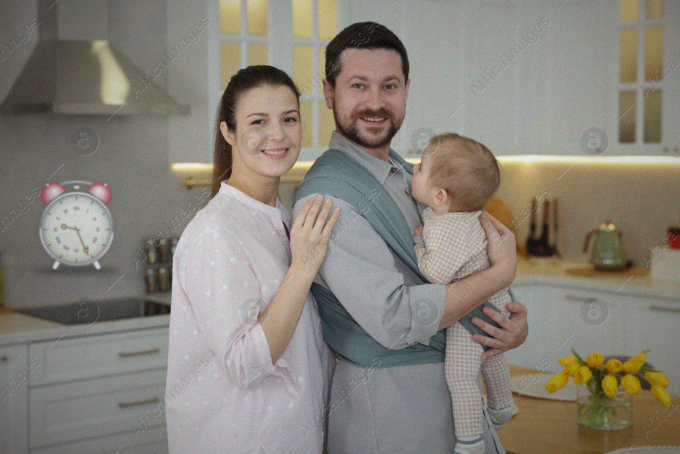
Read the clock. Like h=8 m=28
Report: h=9 m=26
